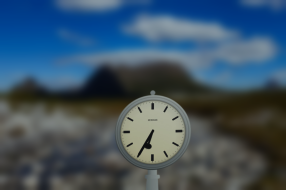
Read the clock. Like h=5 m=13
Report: h=6 m=35
